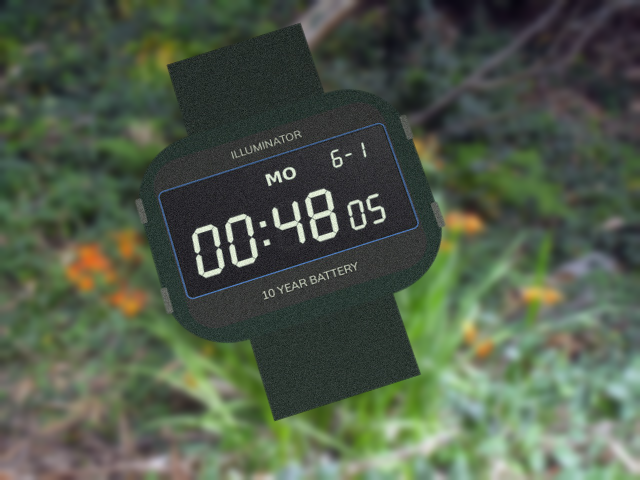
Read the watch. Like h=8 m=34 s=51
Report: h=0 m=48 s=5
